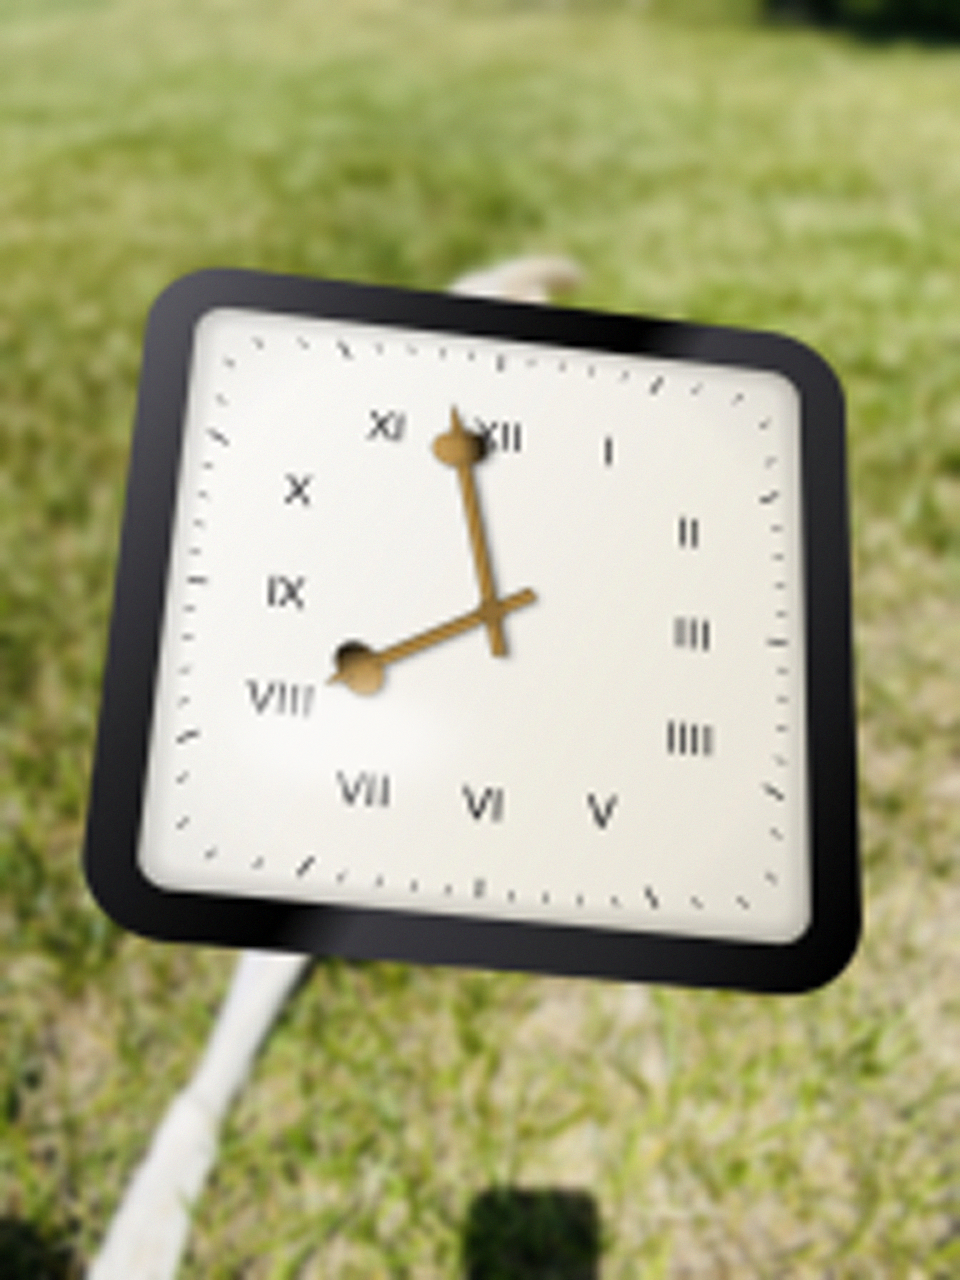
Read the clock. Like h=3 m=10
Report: h=7 m=58
